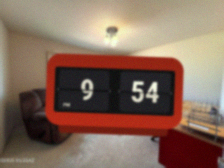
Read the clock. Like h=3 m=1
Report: h=9 m=54
